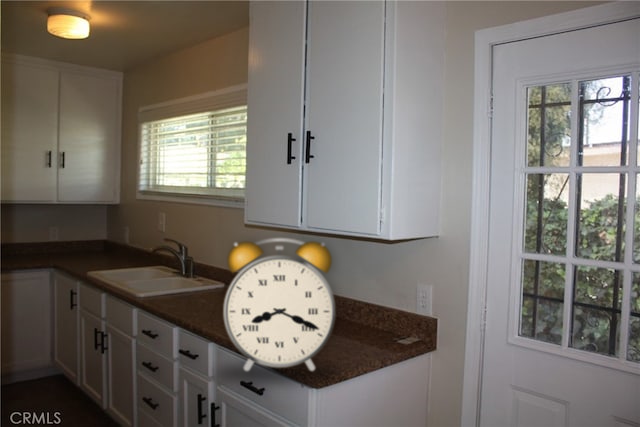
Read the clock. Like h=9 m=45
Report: h=8 m=19
